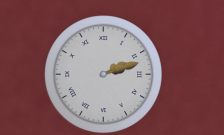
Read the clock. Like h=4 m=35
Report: h=2 m=12
